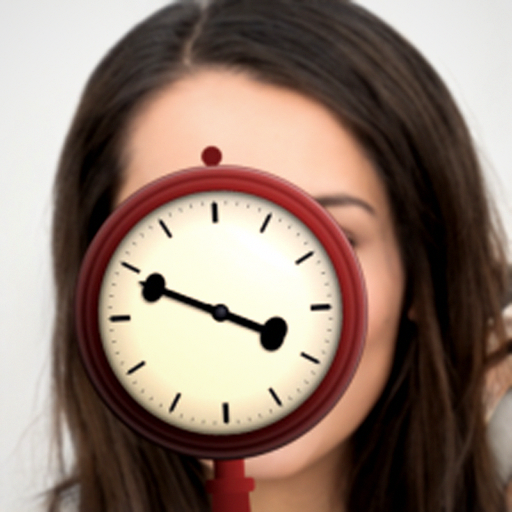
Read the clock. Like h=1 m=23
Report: h=3 m=49
